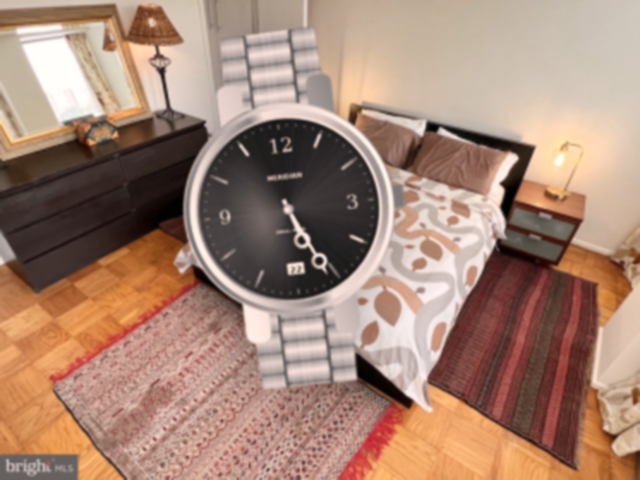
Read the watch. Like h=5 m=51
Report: h=5 m=26
